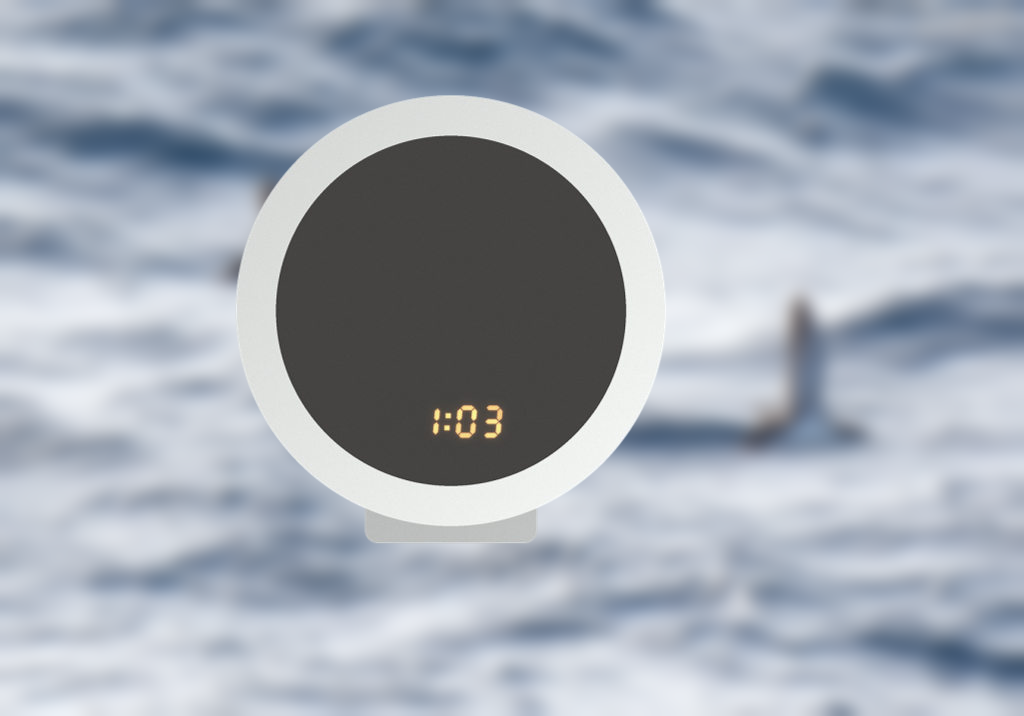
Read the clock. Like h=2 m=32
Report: h=1 m=3
